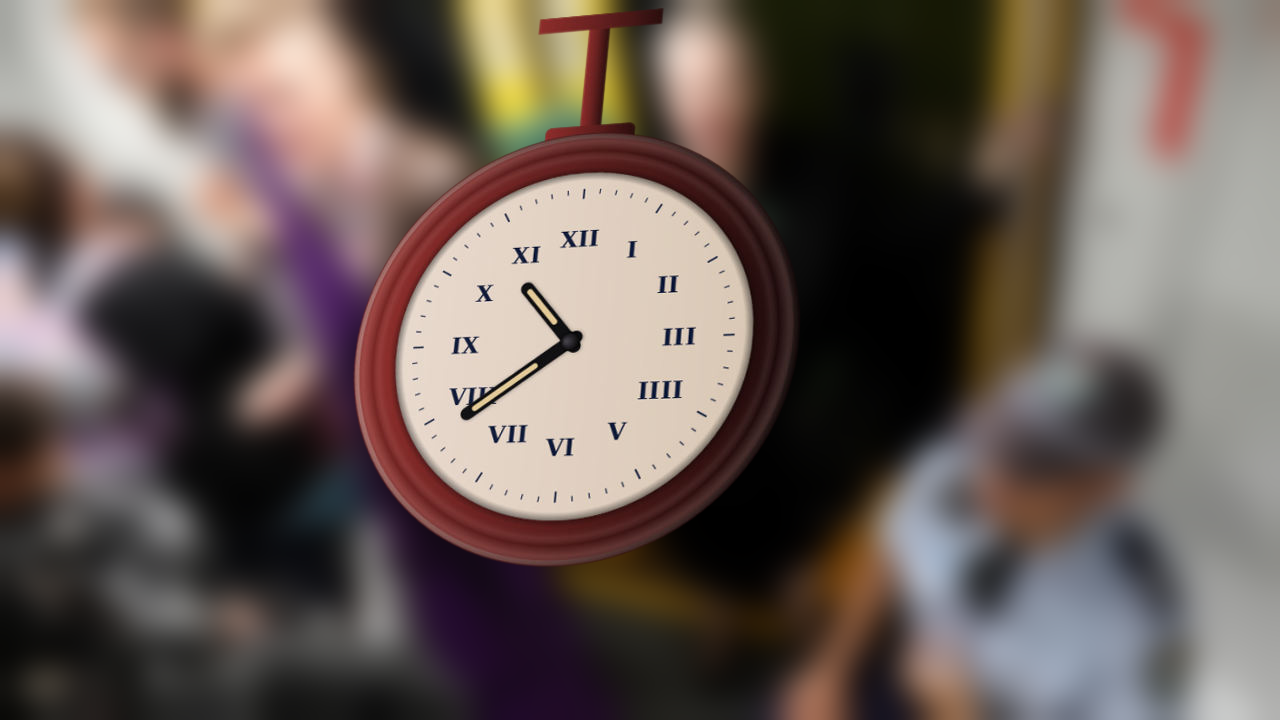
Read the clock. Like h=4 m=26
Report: h=10 m=39
